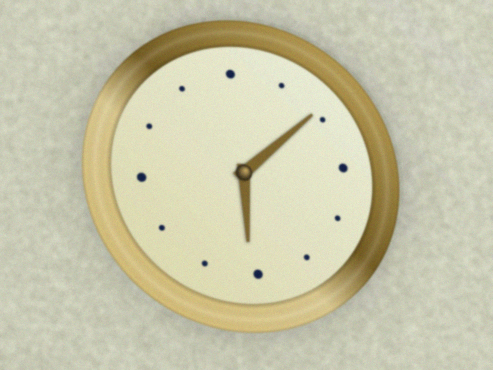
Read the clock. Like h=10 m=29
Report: h=6 m=9
